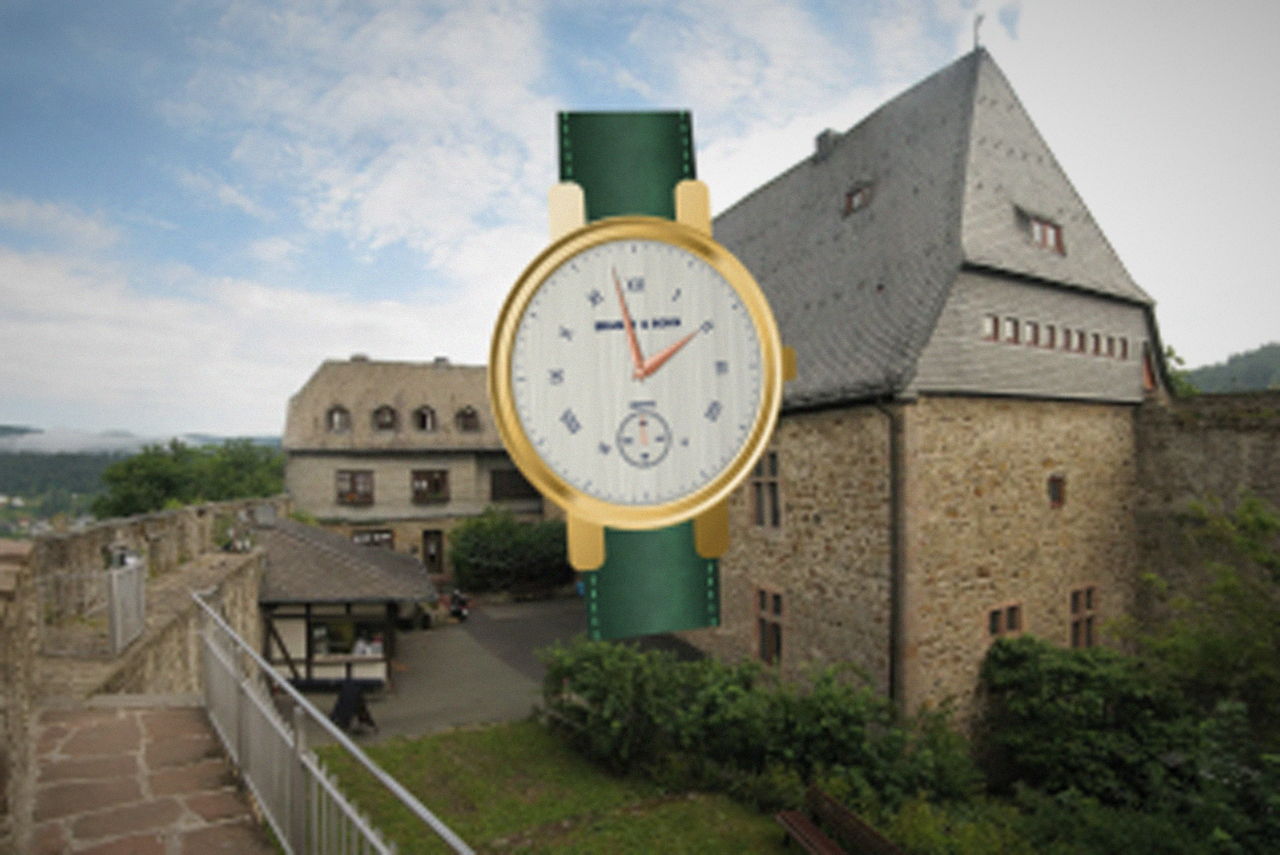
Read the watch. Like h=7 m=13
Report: h=1 m=58
